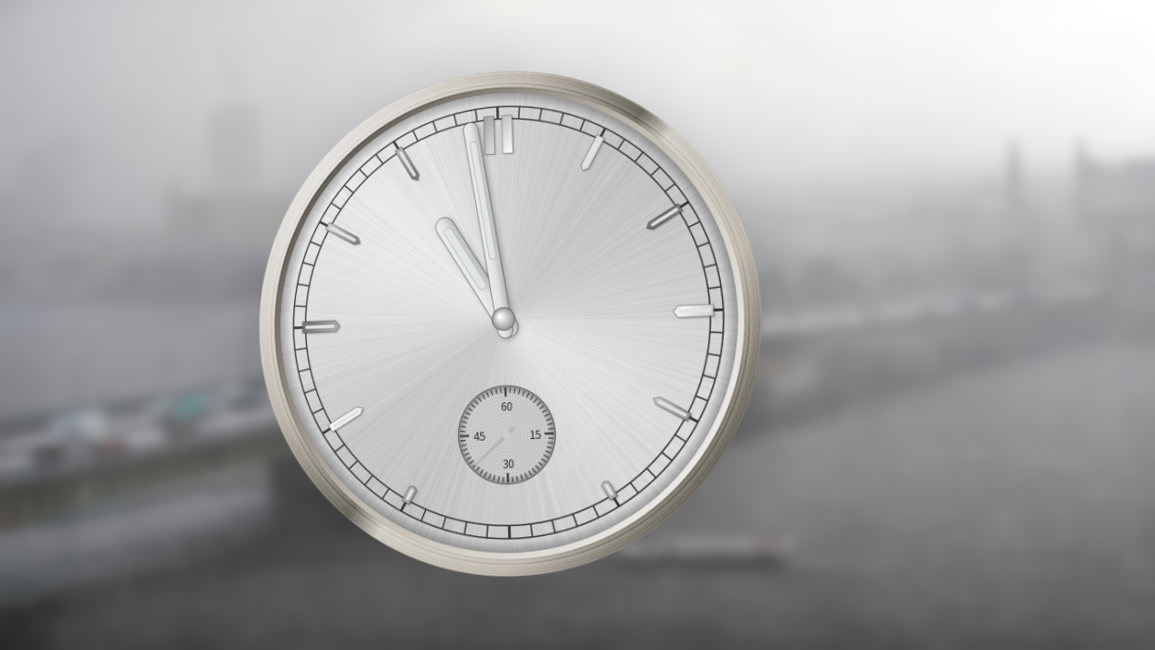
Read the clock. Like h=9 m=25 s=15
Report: h=10 m=58 s=38
